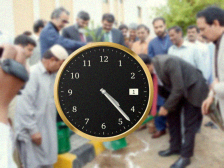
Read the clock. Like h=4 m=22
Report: h=4 m=23
